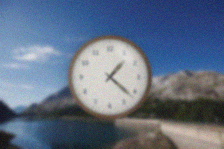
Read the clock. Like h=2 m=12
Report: h=1 m=22
